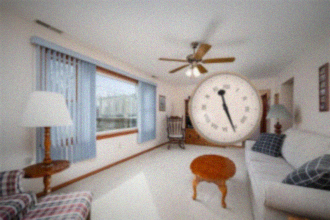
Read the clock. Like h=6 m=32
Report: h=11 m=26
